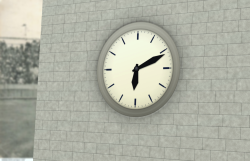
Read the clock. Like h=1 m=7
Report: h=6 m=11
